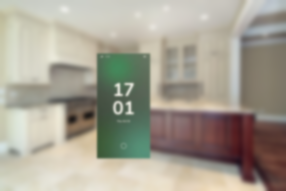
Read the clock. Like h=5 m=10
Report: h=17 m=1
